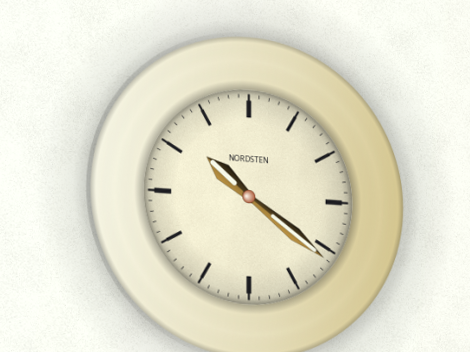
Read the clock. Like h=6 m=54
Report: h=10 m=21
